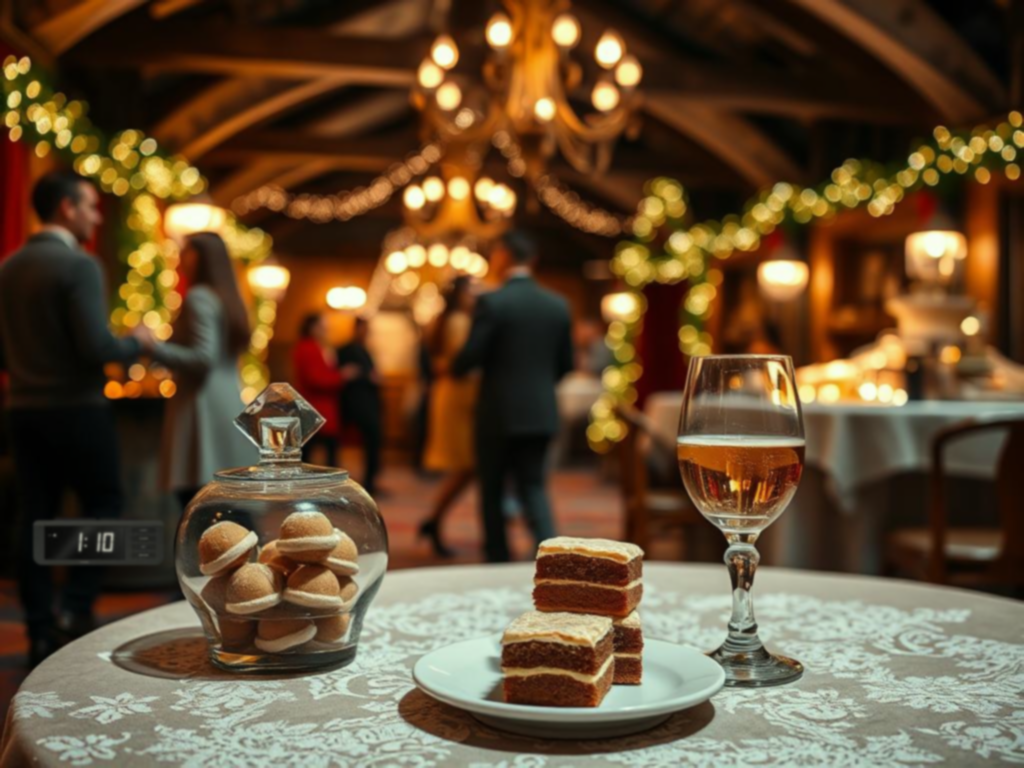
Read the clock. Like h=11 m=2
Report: h=1 m=10
